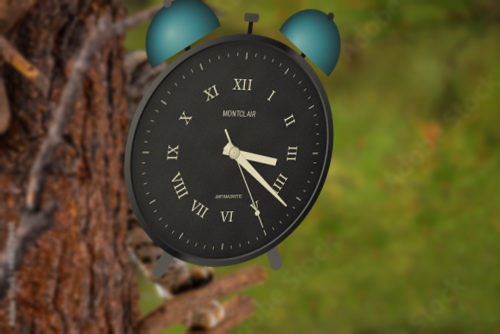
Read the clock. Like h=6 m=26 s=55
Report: h=3 m=21 s=25
